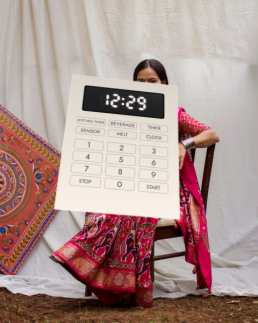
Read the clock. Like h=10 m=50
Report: h=12 m=29
